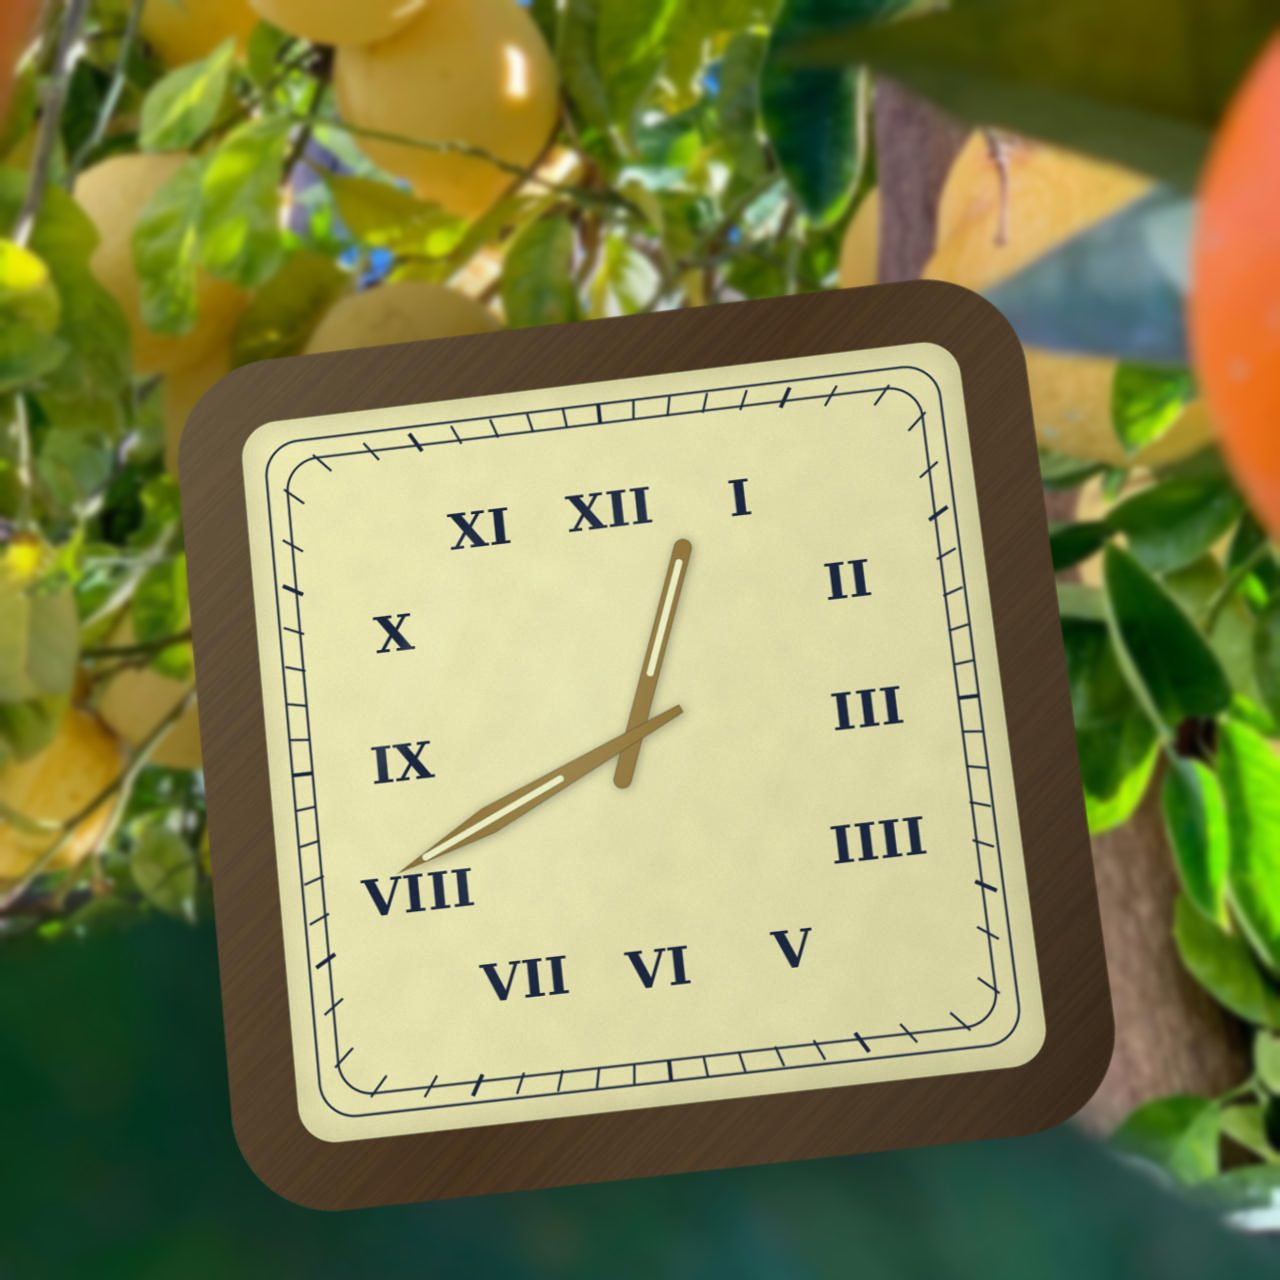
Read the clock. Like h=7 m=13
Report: h=12 m=41
